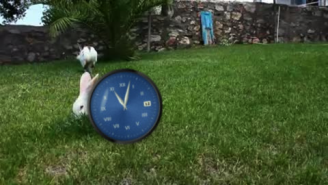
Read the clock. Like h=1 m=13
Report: h=11 m=3
